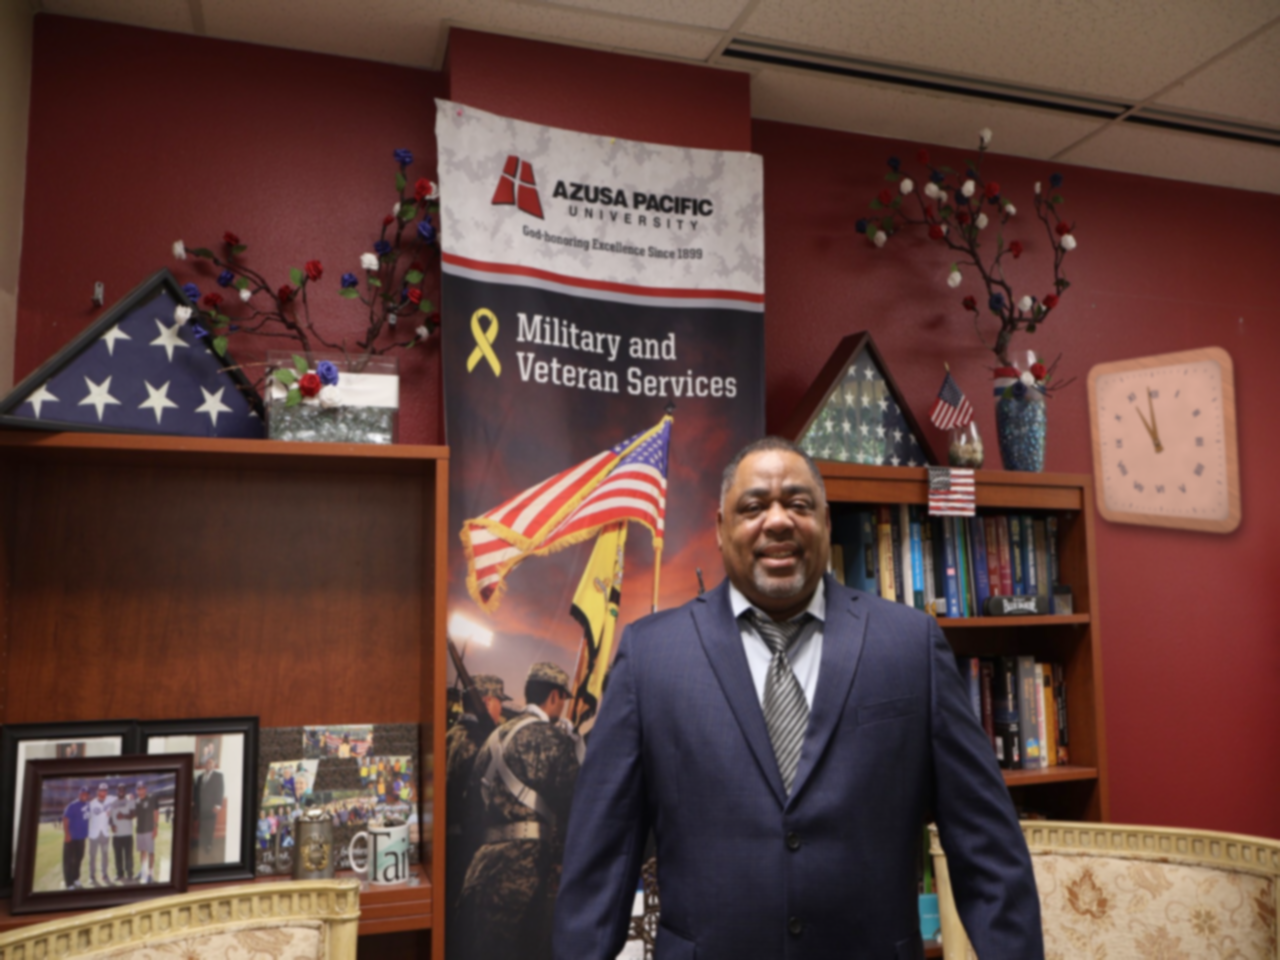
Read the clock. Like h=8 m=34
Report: h=10 m=59
